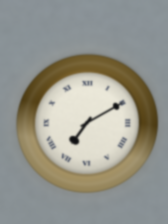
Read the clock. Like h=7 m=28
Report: h=7 m=10
